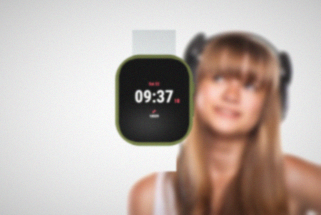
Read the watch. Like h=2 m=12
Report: h=9 m=37
